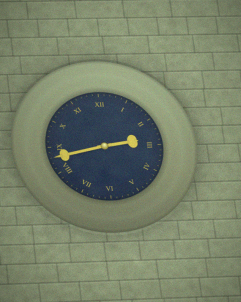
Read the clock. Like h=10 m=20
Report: h=2 m=43
